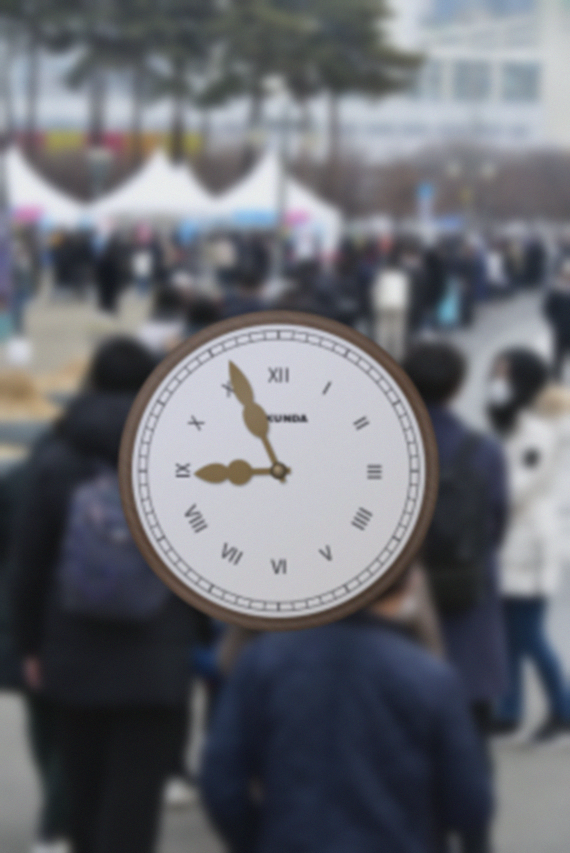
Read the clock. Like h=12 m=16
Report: h=8 m=56
